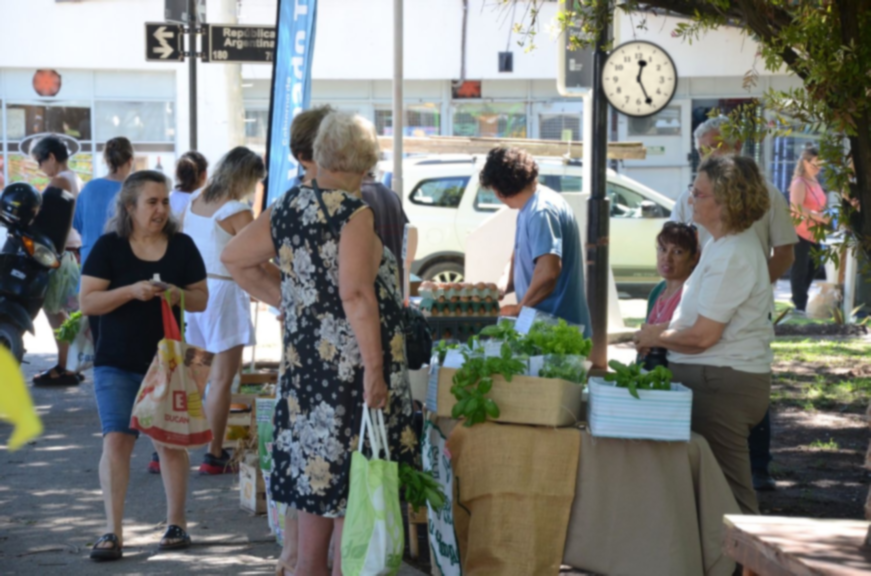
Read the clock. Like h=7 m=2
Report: h=12 m=26
